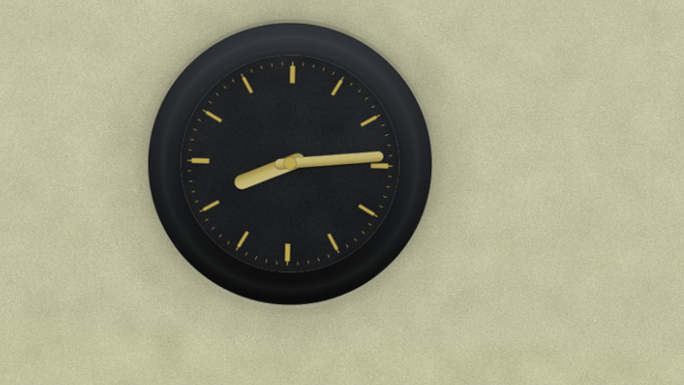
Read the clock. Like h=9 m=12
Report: h=8 m=14
